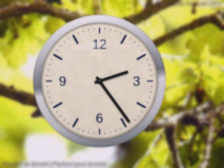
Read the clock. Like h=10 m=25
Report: h=2 m=24
